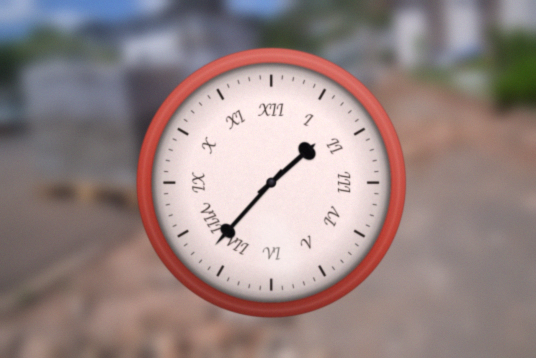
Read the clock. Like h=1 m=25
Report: h=1 m=37
